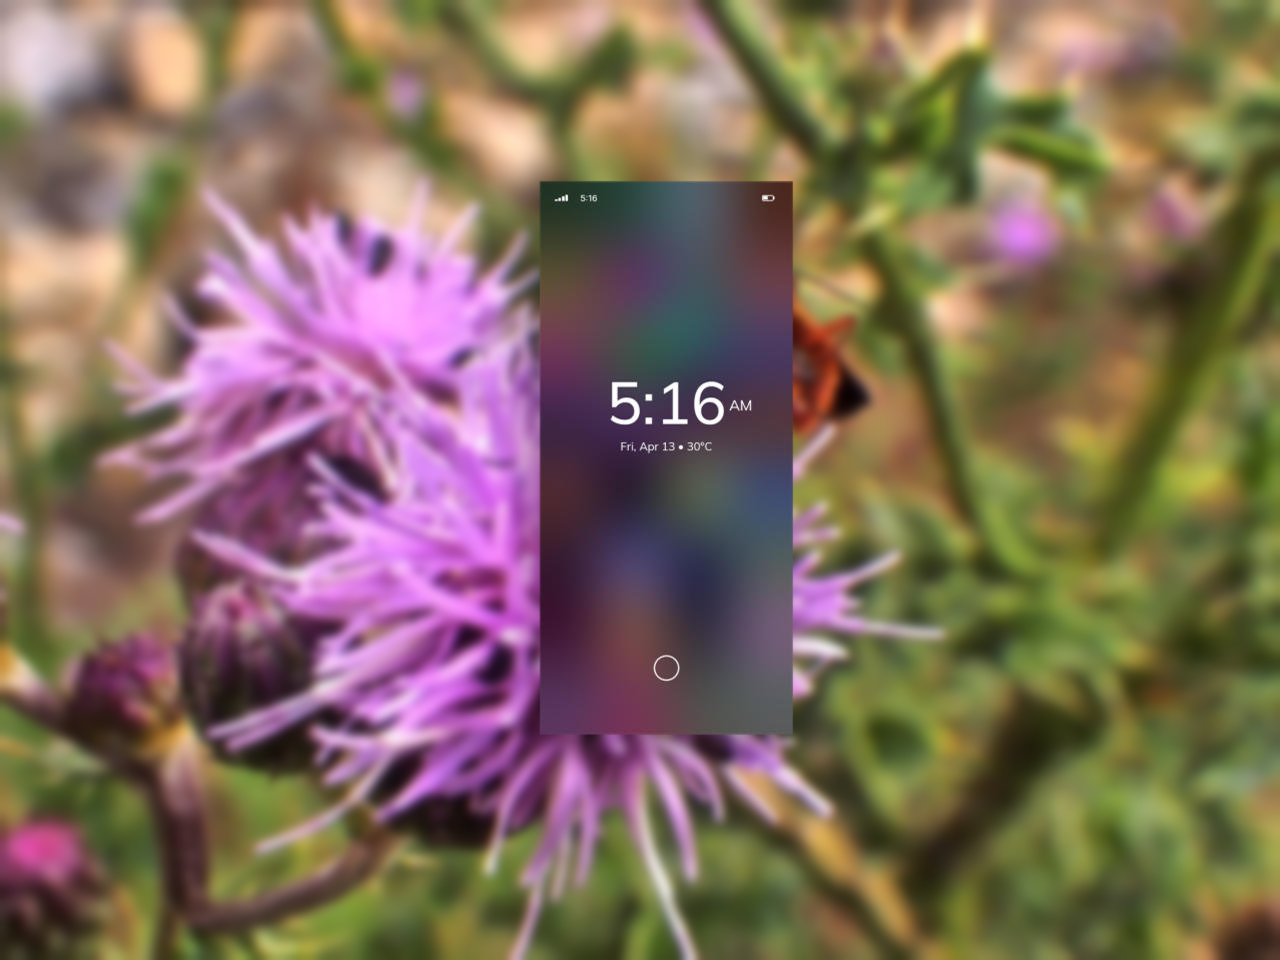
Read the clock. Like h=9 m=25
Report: h=5 m=16
